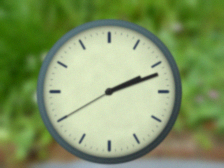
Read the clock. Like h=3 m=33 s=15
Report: h=2 m=11 s=40
